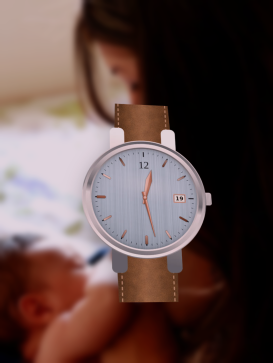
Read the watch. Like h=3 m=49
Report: h=12 m=28
